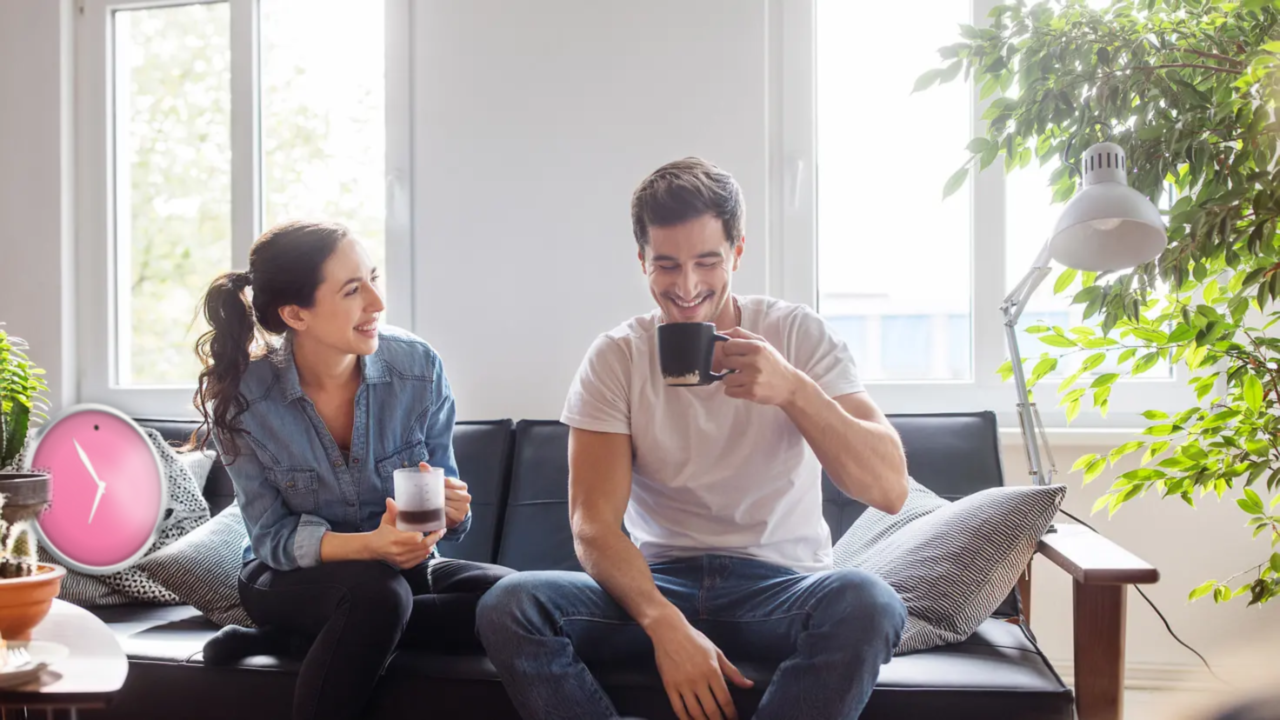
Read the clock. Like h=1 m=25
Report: h=6 m=55
